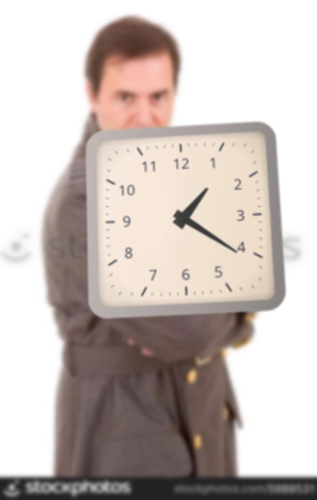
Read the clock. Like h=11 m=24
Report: h=1 m=21
